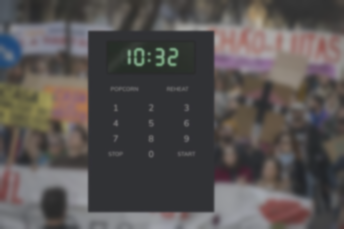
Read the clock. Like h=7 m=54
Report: h=10 m=32
